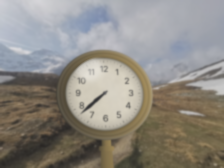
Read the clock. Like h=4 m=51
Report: h=7 m=38
